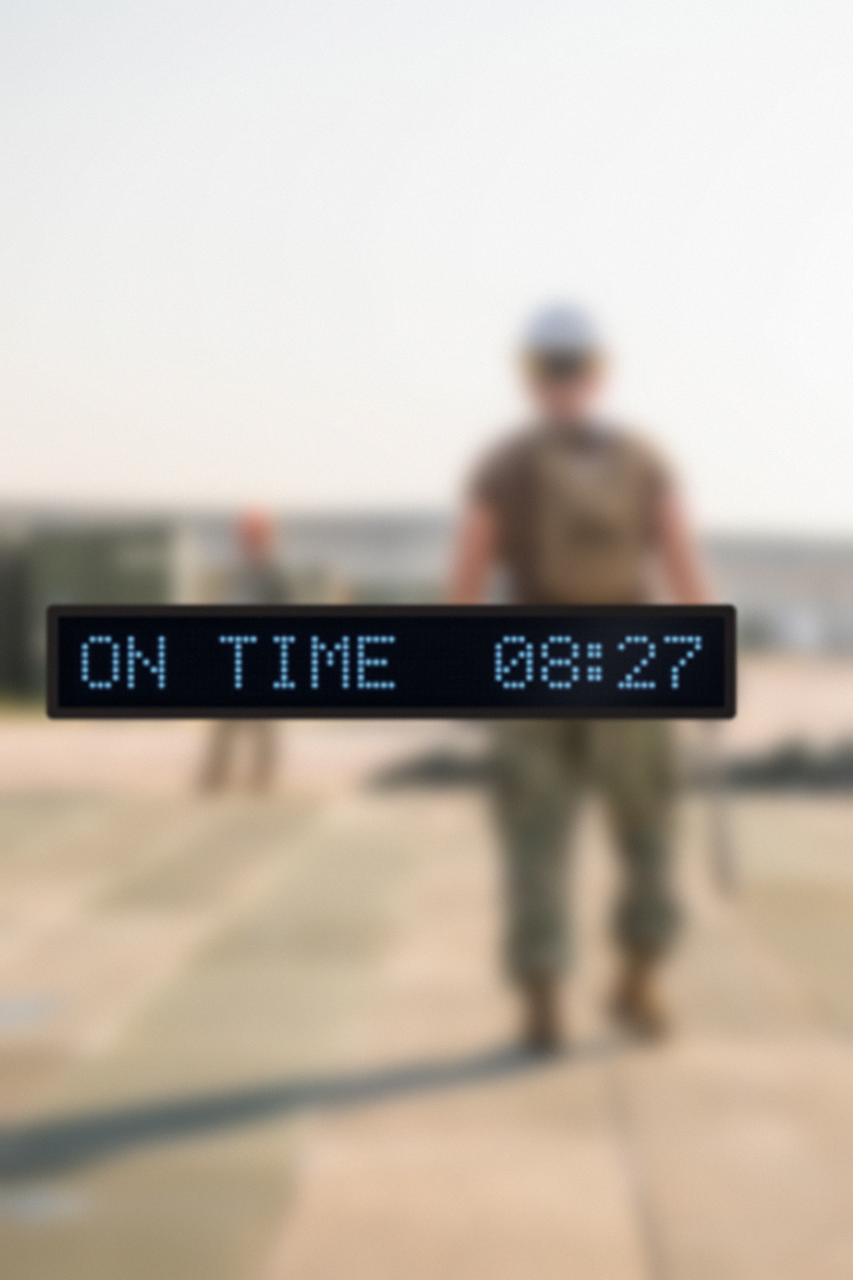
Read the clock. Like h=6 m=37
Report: h=8 m=27
